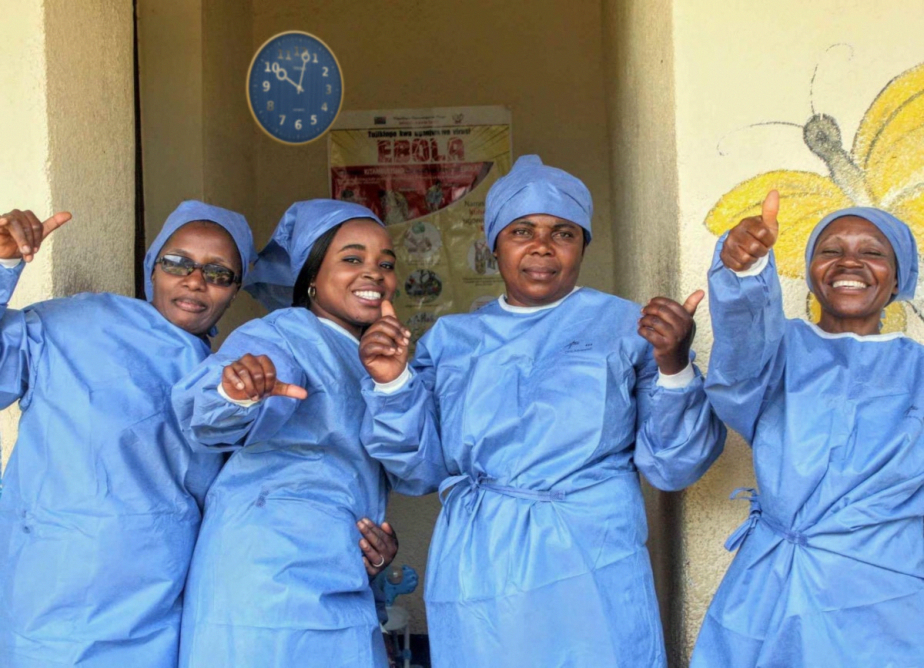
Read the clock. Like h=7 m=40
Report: h=10 m=2
